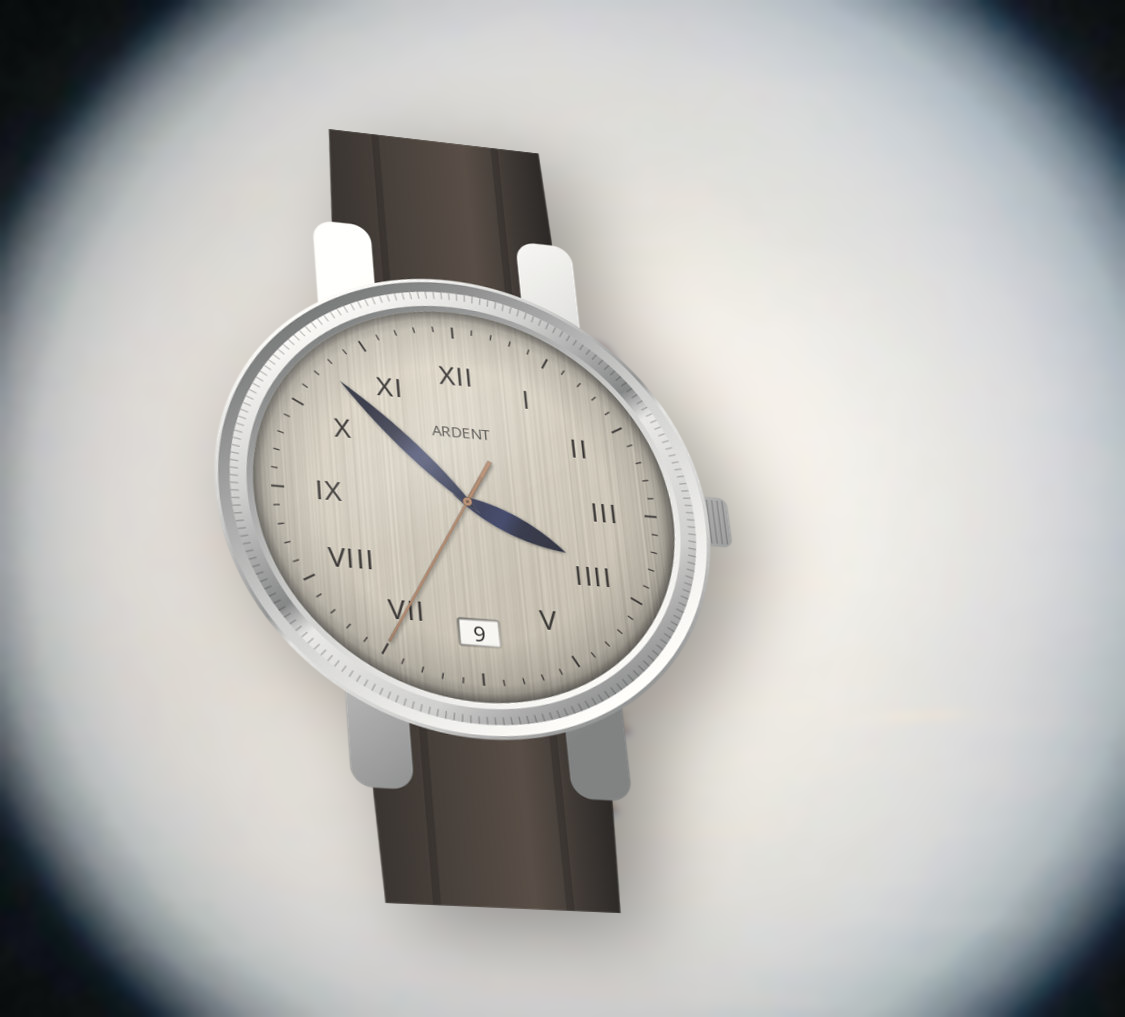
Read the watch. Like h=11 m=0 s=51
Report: h=3 m=52 s=35
